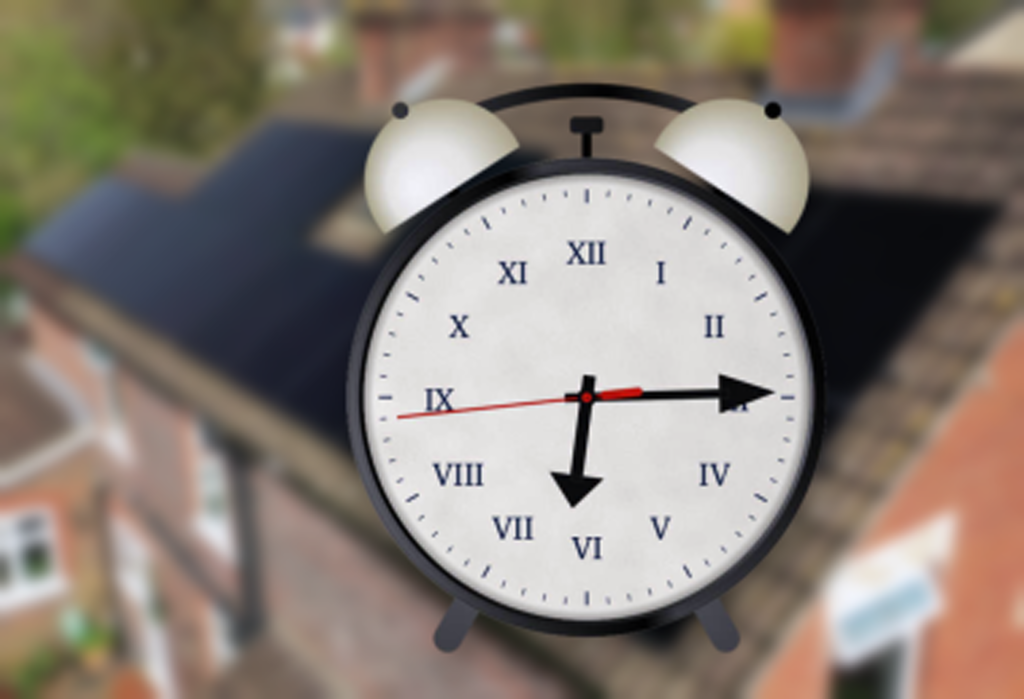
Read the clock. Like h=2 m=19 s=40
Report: h=6 m=14 s=44
